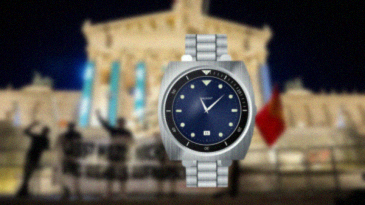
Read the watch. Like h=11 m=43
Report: h=11 m=8
